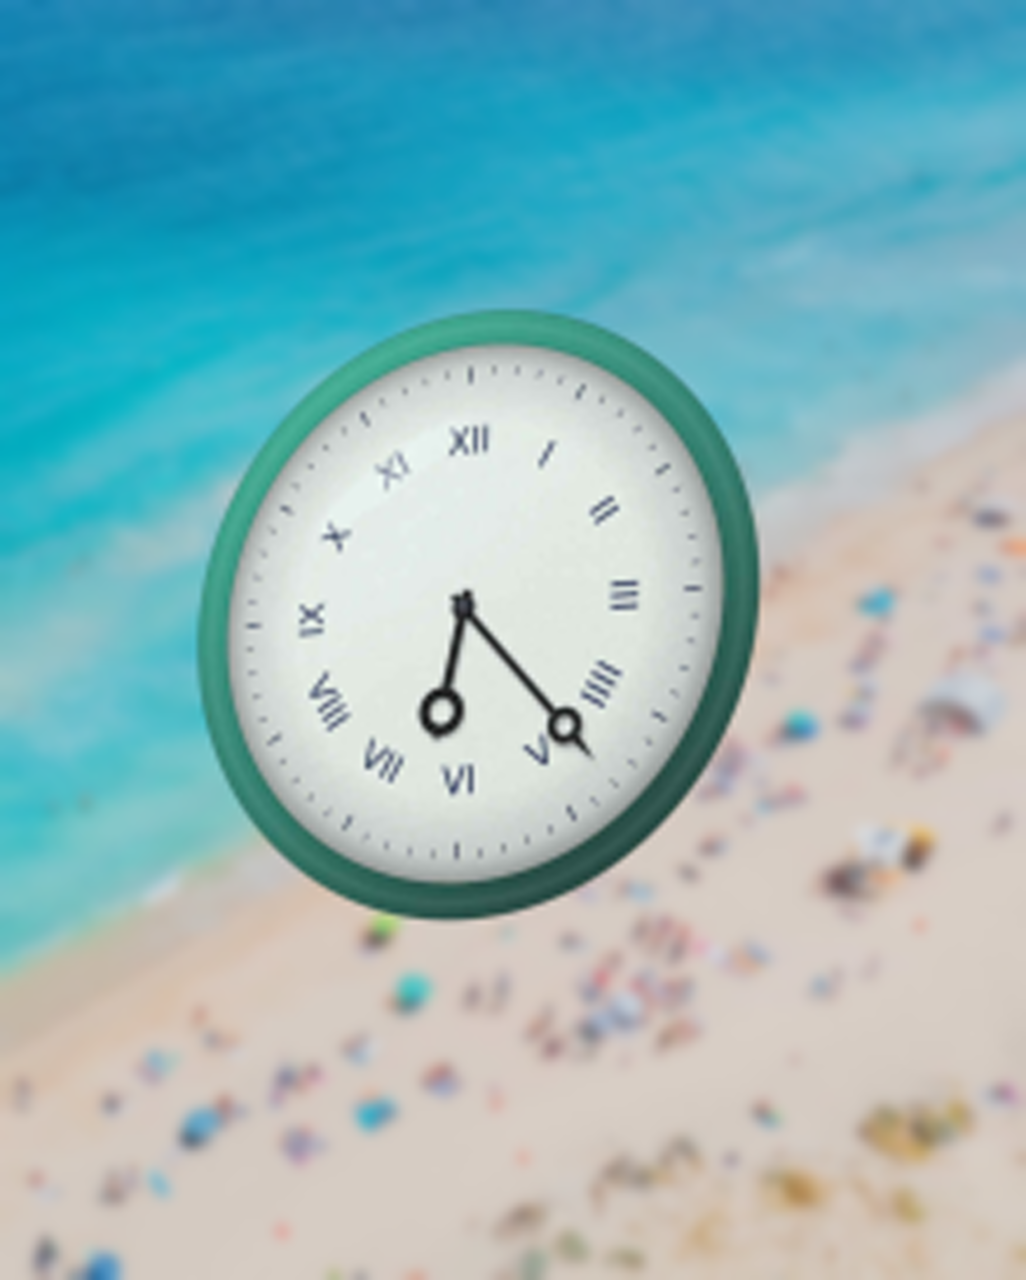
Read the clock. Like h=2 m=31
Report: h=6 m=23
